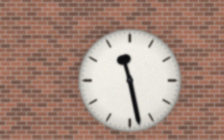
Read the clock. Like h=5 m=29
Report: h=11 m=28
